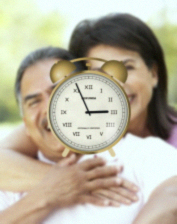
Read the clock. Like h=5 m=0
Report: h=2 m=56
